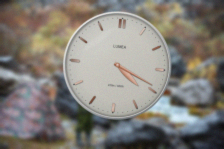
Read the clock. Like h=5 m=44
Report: h=4 m=19
